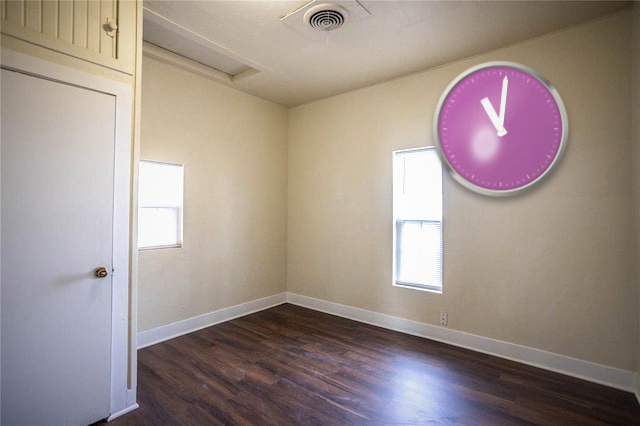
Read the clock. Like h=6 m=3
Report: h=11 m=1
